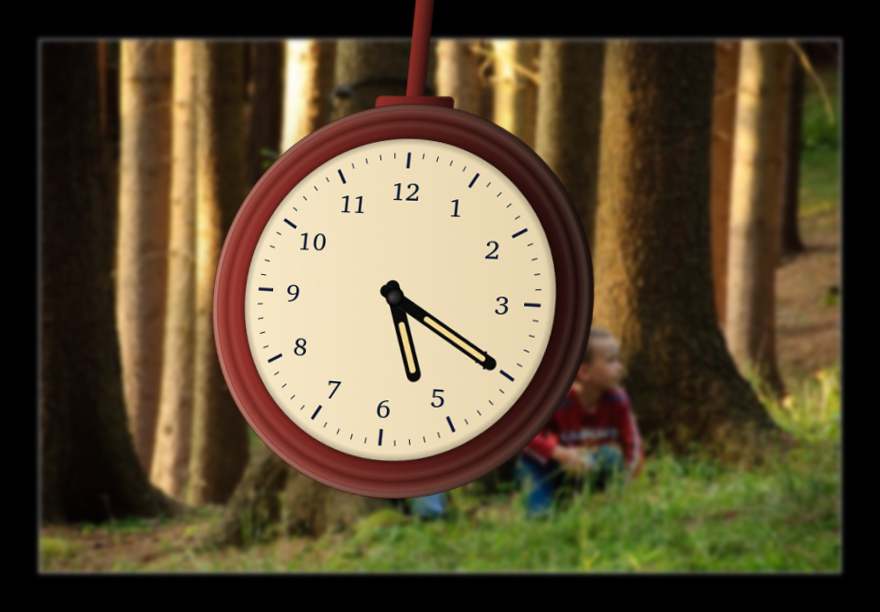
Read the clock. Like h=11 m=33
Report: h=5 m=20
